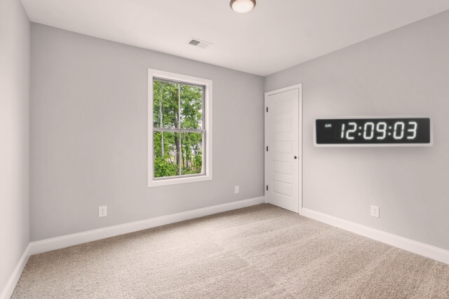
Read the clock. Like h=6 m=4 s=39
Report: h=12 m=9 s=3
